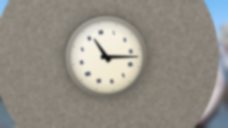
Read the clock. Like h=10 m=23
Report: h=11 m=17
